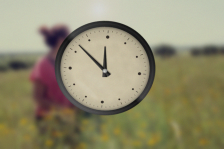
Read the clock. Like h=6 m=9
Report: h=11 m=52
